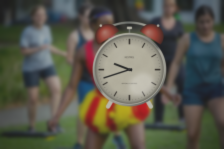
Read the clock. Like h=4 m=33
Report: h=9 m=42
